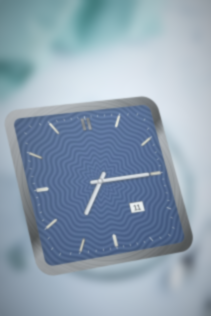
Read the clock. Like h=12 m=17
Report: h=7 m=15
